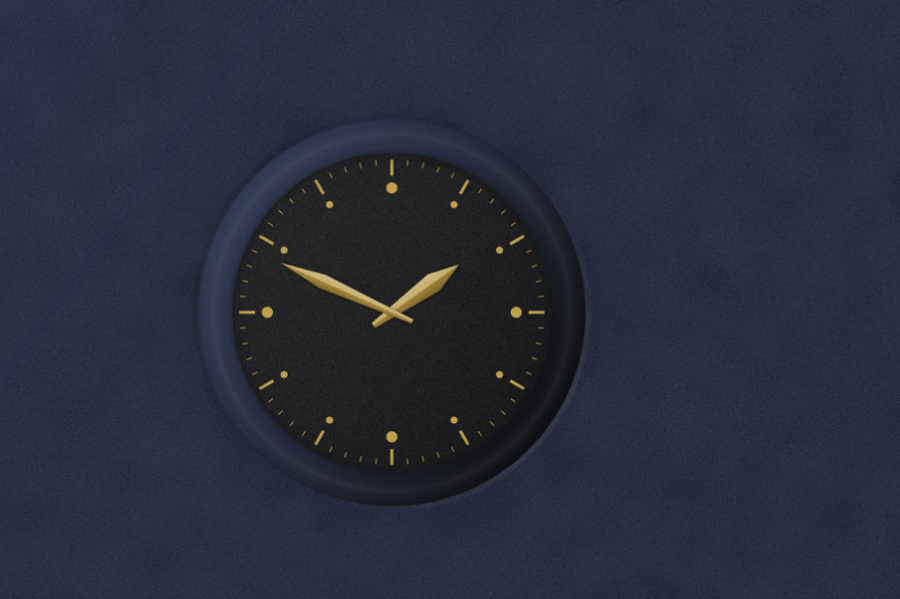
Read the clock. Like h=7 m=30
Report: h=1 m=49
